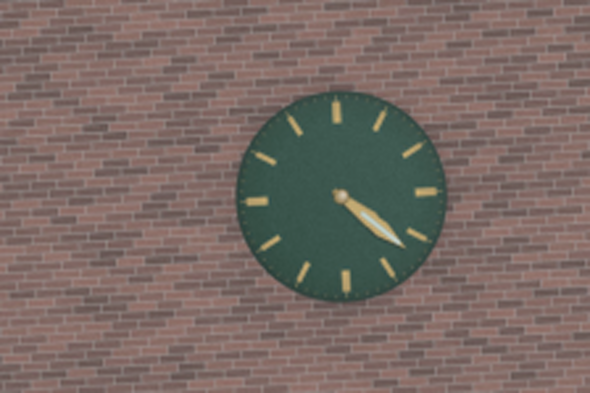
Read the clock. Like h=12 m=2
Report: h=4 m=22
